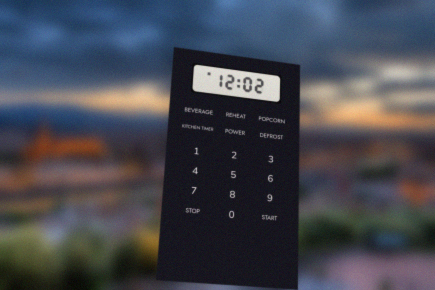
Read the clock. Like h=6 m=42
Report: h=12 m=2
